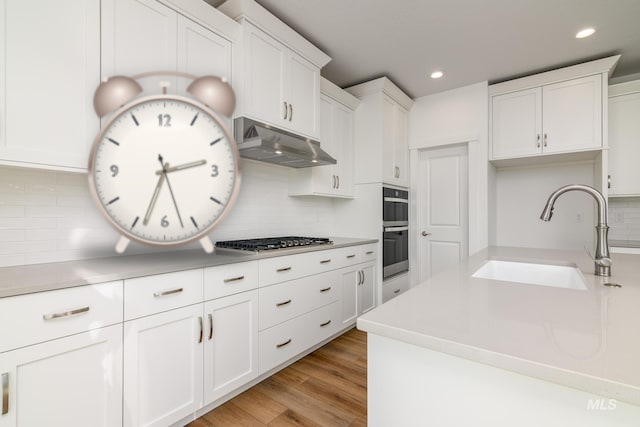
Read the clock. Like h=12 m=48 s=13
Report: h=2 m=33 s=27
